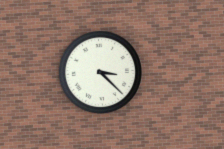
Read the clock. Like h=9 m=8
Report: h=3 m=23
